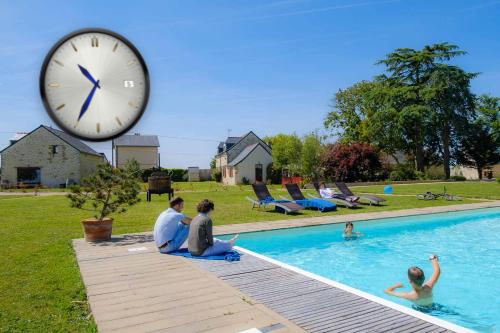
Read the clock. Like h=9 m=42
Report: h=10 m=35
